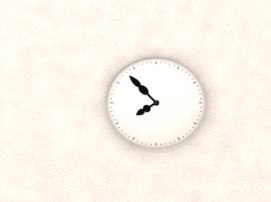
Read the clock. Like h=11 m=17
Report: h=7 m=53
